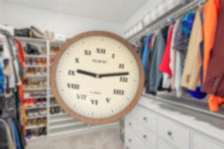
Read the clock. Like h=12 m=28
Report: h=9 m=13
